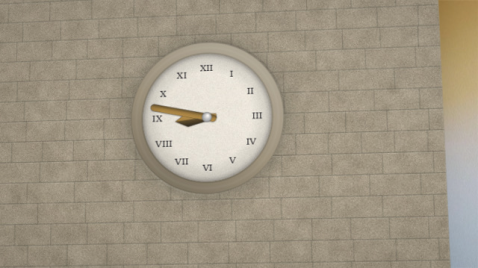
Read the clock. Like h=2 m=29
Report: h=8 m=47
